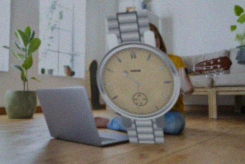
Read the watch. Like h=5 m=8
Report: h=10 m=31
